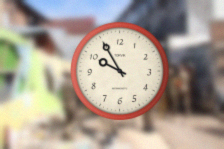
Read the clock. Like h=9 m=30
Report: h=9 m=55
